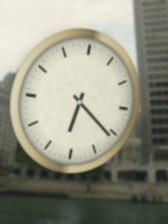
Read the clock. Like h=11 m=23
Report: h=6 m=21
